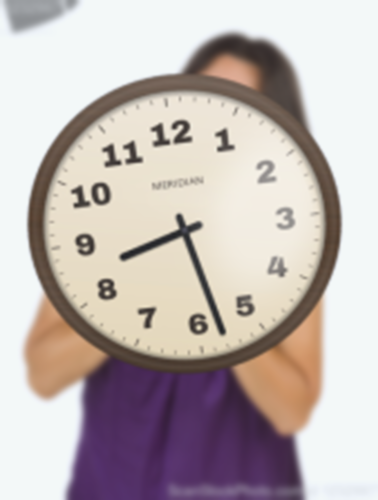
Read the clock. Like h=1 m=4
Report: h=8 m=28
